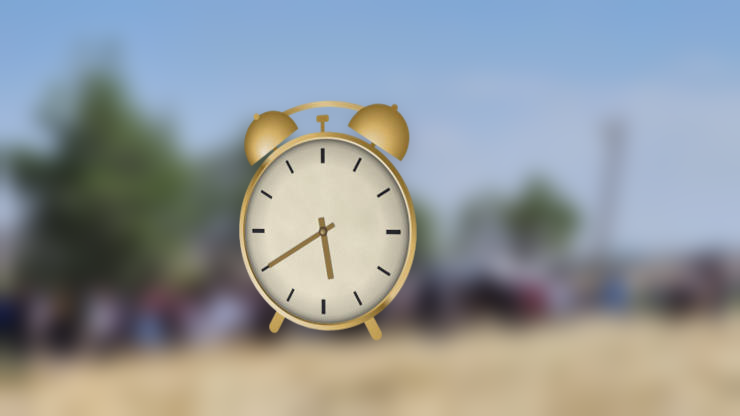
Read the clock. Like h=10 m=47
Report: h=5 m=40
